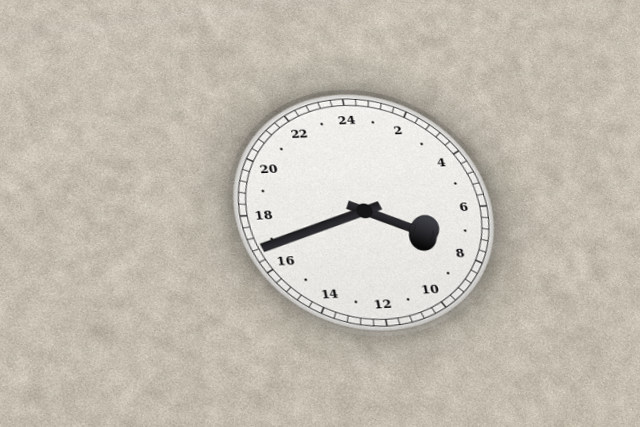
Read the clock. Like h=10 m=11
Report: h=7 m=42
